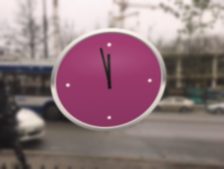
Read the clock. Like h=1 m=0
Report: h=11 m=58
